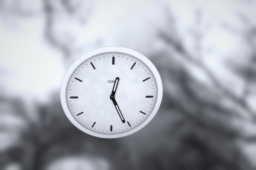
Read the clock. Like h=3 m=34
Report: h=12 m=26
